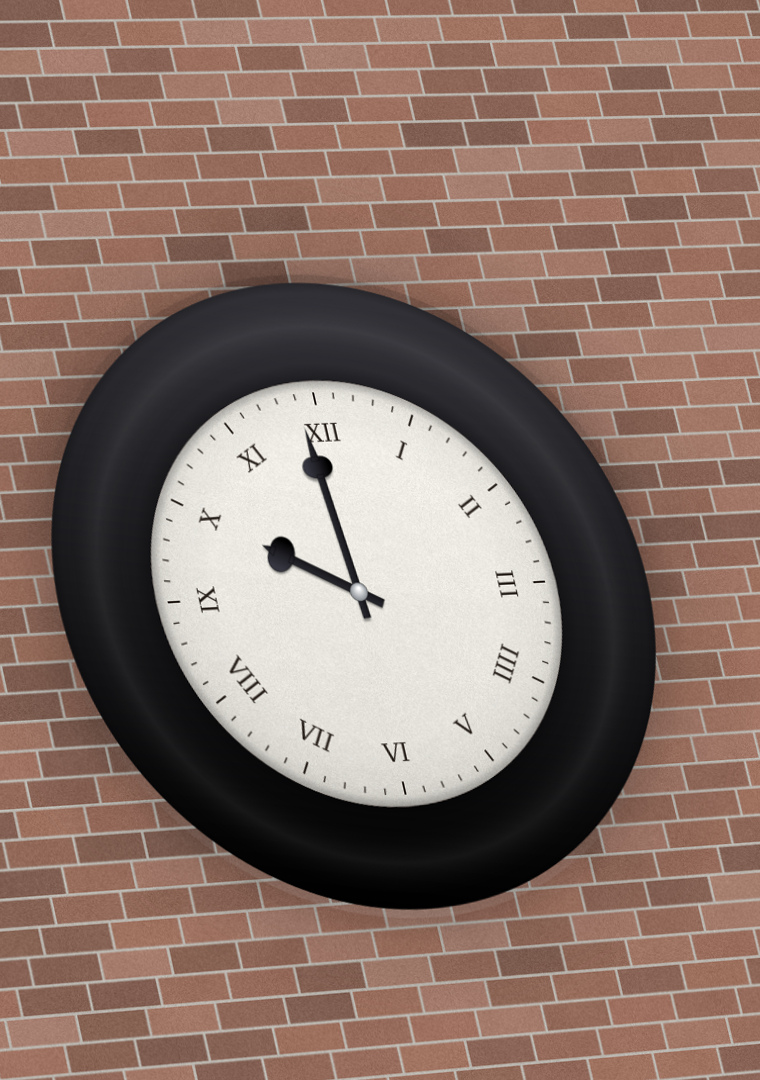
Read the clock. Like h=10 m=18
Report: h=9 m=59
